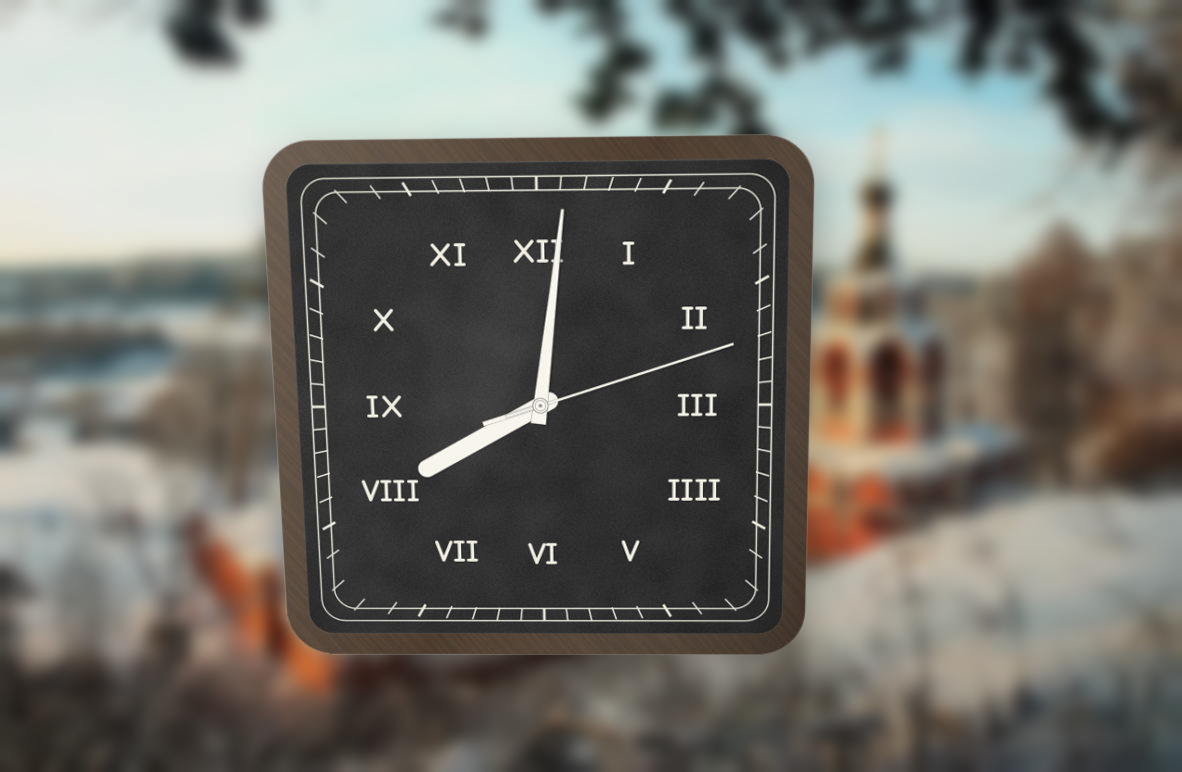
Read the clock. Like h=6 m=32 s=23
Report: h=8 m=1 s=12
